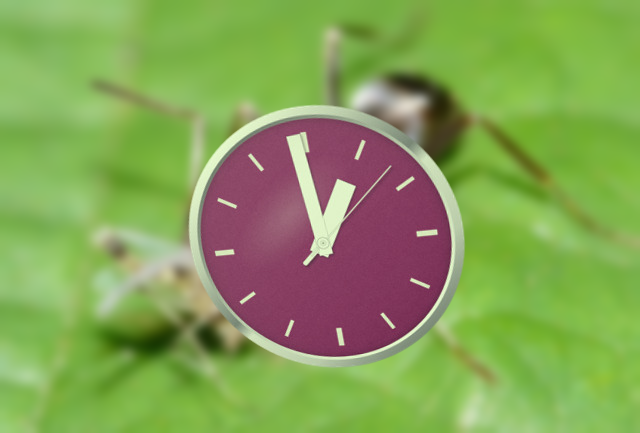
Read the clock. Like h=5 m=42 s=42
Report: h=12 m=59 s=8
